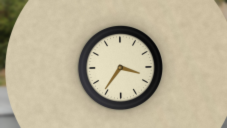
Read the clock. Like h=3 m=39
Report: h=3 m=36
